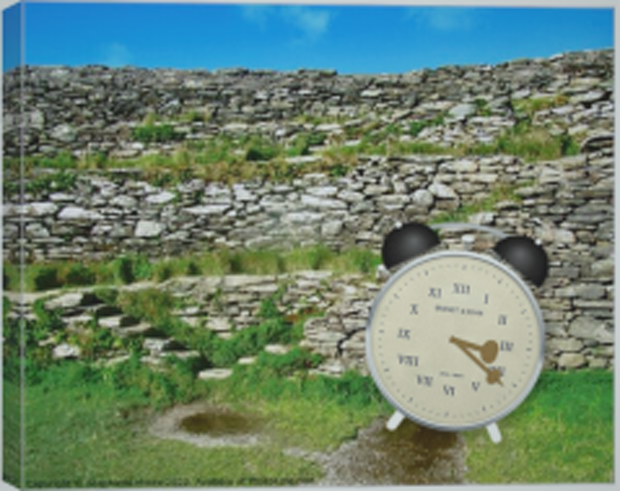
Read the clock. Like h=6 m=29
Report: h=3 m=21
